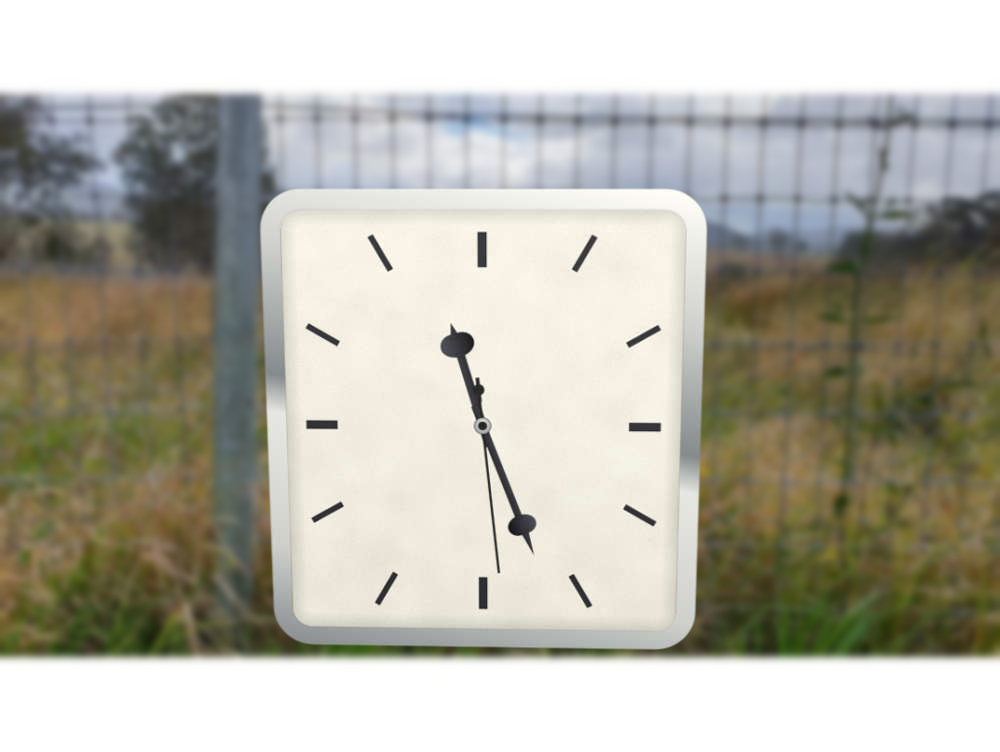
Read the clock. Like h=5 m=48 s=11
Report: h=11 m=26 s=29
